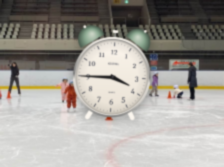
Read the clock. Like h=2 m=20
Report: h=3 m=45
